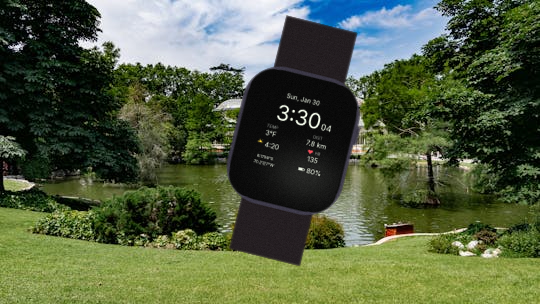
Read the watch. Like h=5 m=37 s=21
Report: h=3 m=30 s=4
